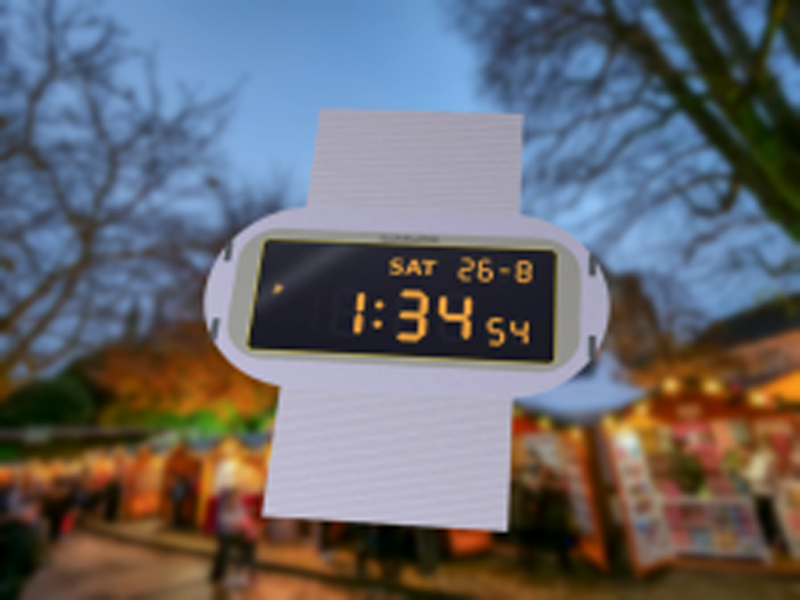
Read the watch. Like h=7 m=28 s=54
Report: h=1 m=34 s=54
